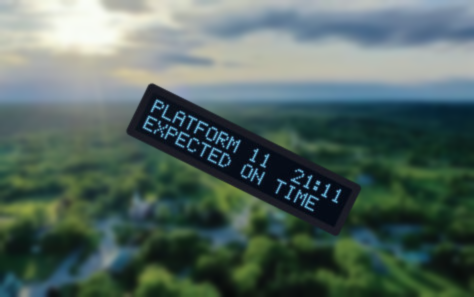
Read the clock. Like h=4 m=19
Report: h=21 m=11
